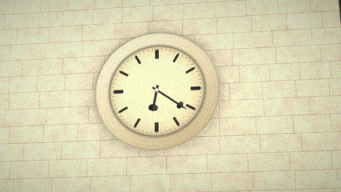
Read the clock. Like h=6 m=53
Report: h=6 m=21
